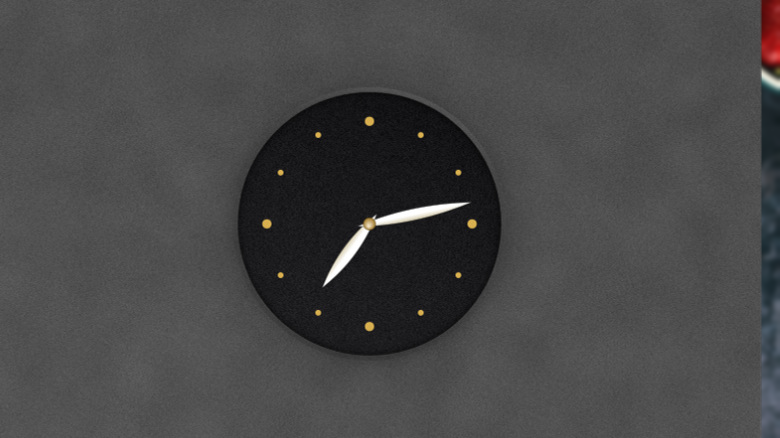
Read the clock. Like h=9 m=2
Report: h=7 m=13
